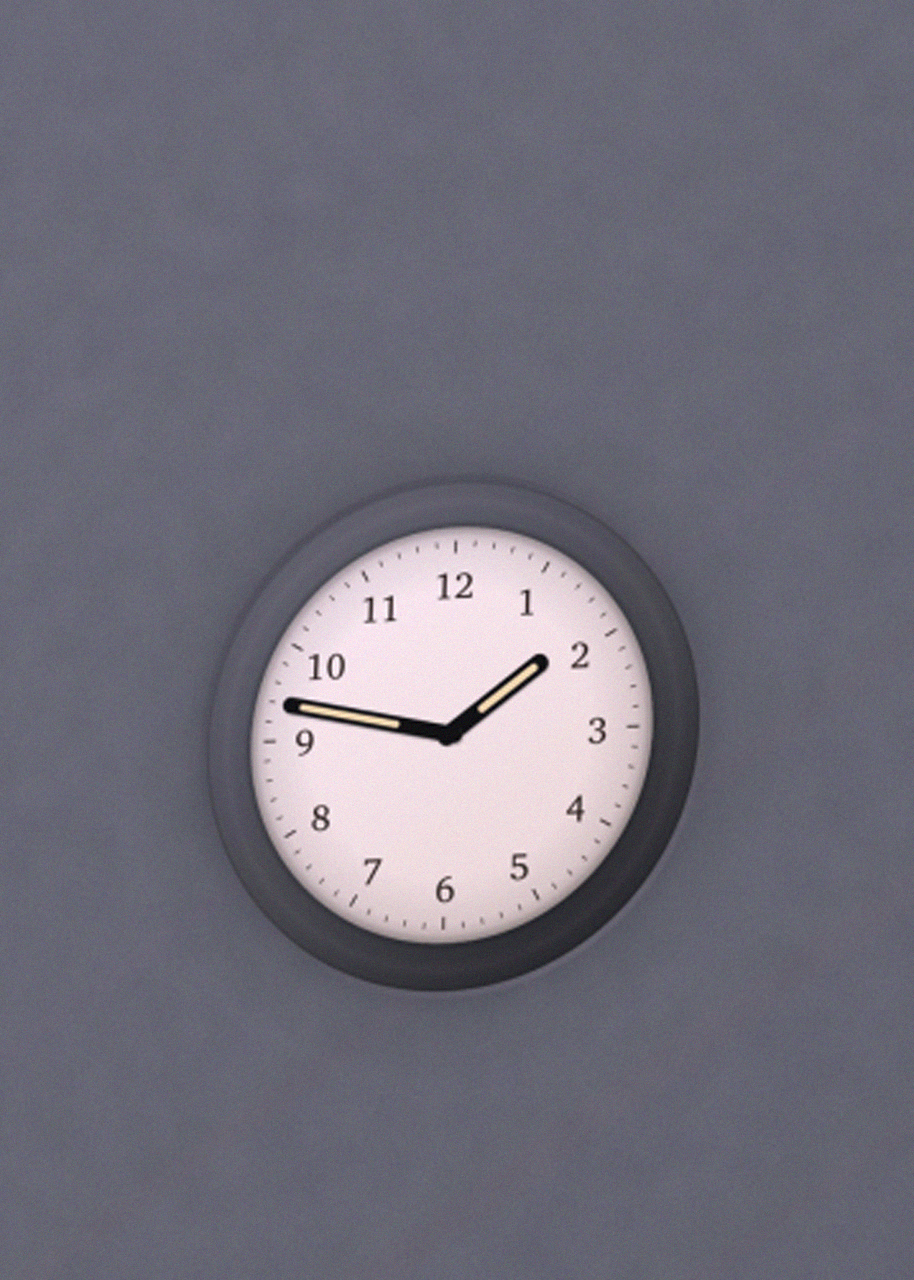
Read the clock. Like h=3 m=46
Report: h=1 m=47
